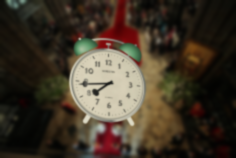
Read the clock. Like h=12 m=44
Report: h=7 m=44
